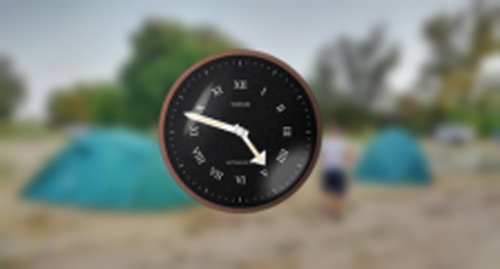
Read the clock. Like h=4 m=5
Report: h=4 m=48
